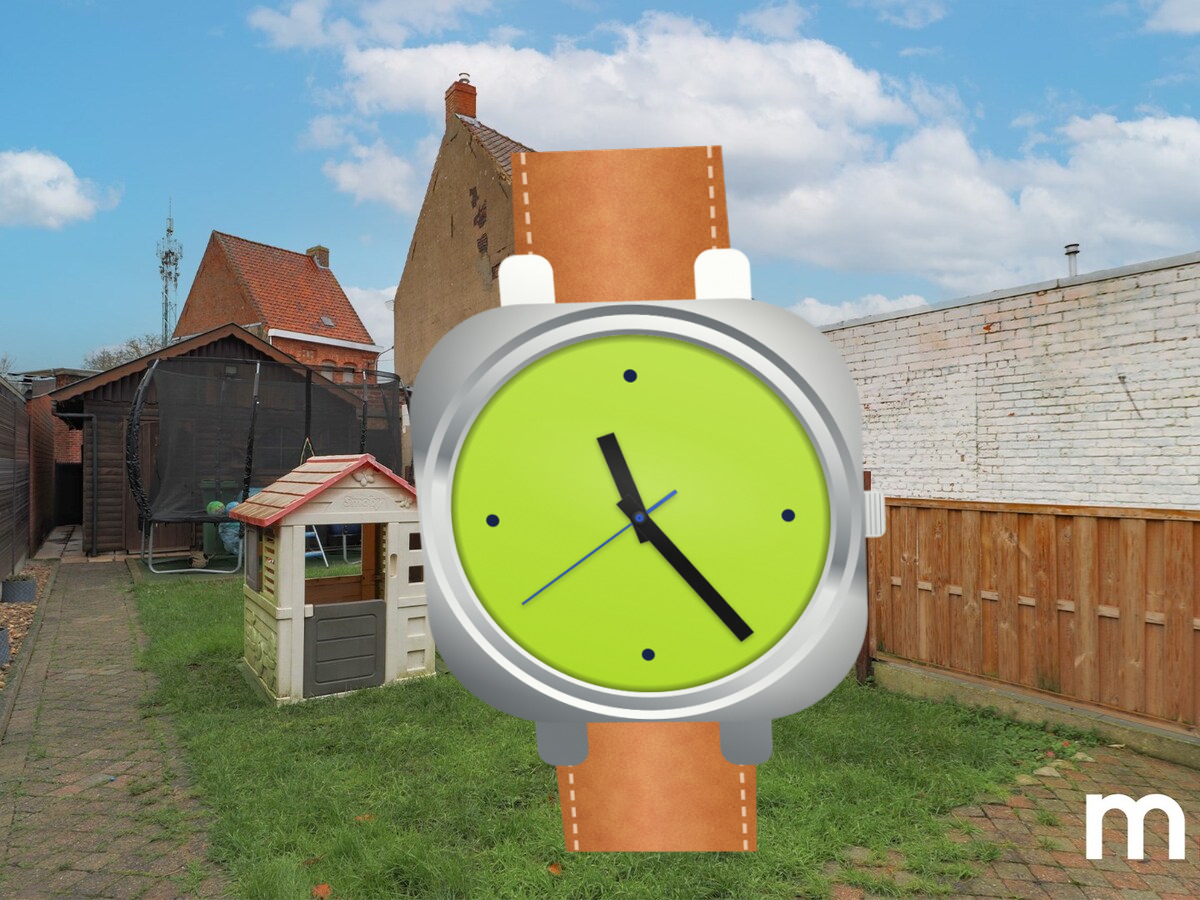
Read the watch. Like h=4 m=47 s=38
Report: h=11 m=23 s=39
